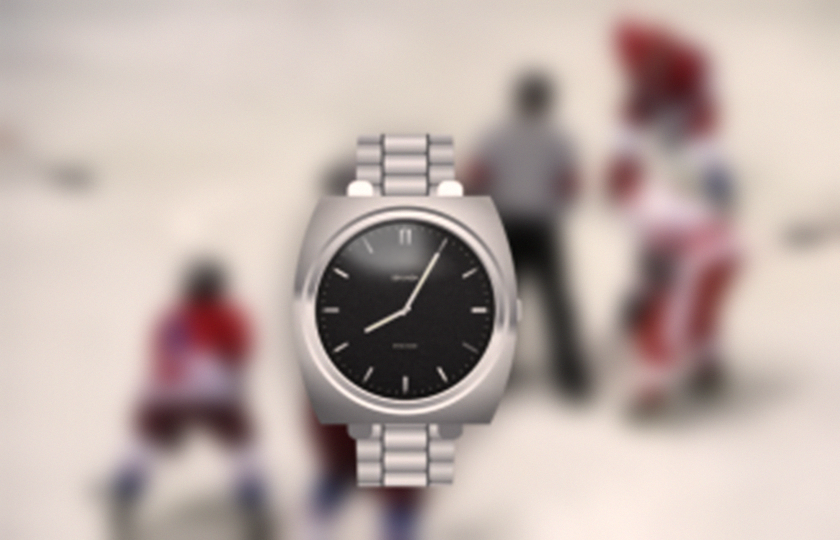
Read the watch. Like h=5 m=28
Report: h=8 m=5
